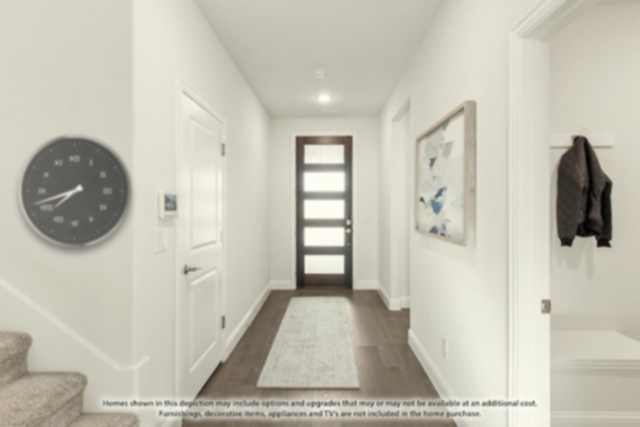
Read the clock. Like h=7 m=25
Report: h=7 m=42
